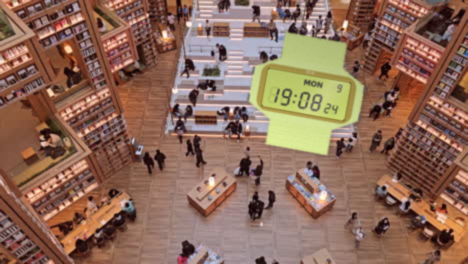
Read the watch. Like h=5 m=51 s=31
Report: h=19 m=8 s=24
